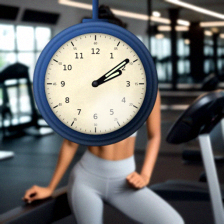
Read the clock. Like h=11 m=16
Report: h=2 m=9
